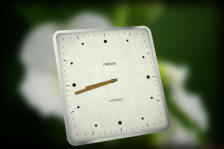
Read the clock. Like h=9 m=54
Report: h=8 m=43
